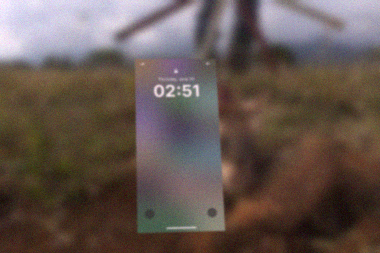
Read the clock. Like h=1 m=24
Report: h=2 m=51
